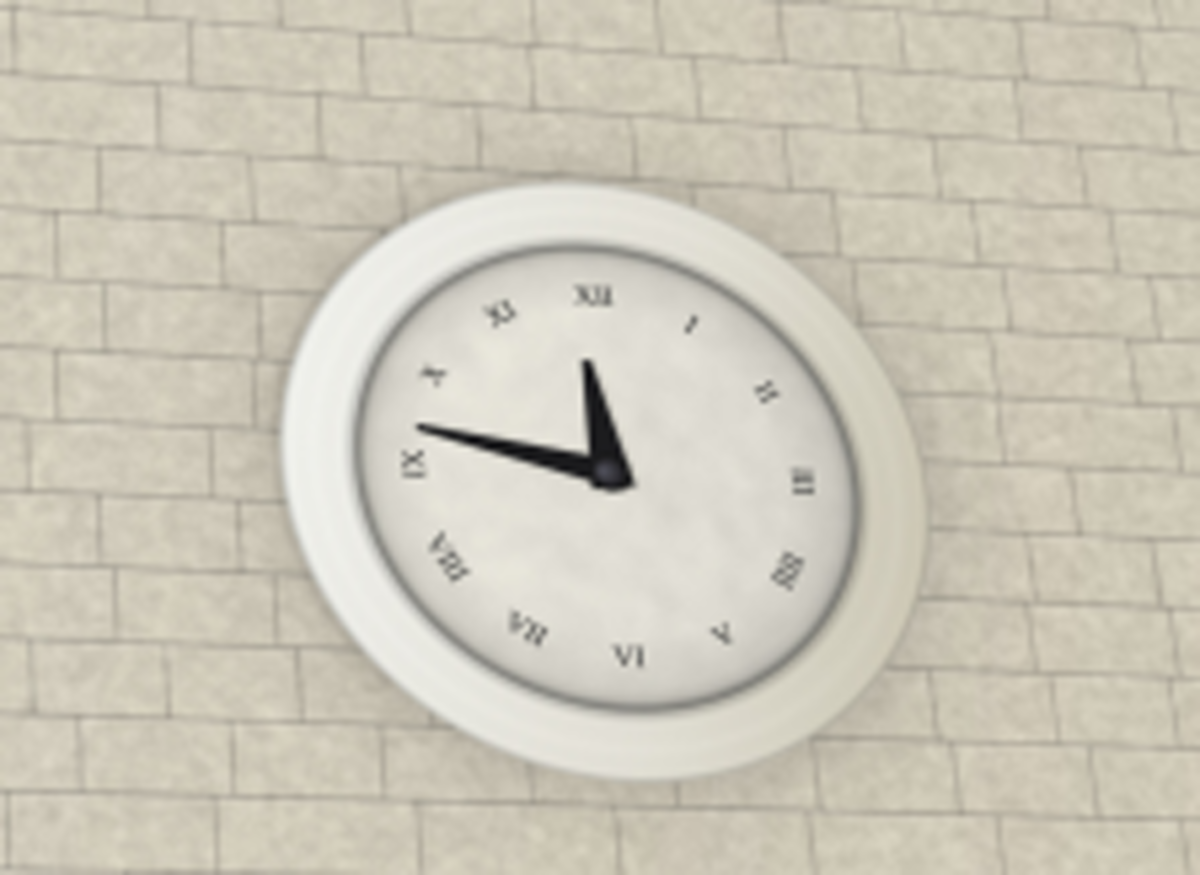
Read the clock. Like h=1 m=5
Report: h=11 m=47
